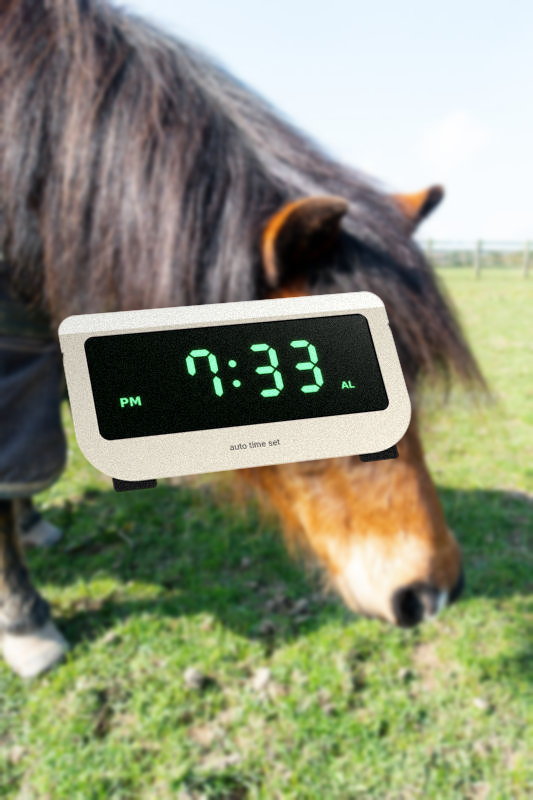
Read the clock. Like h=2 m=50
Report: h=7 m=33
